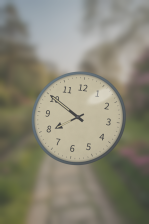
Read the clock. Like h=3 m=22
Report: h=7 m=50
